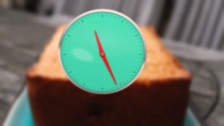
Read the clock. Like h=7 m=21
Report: h=11 m=26
